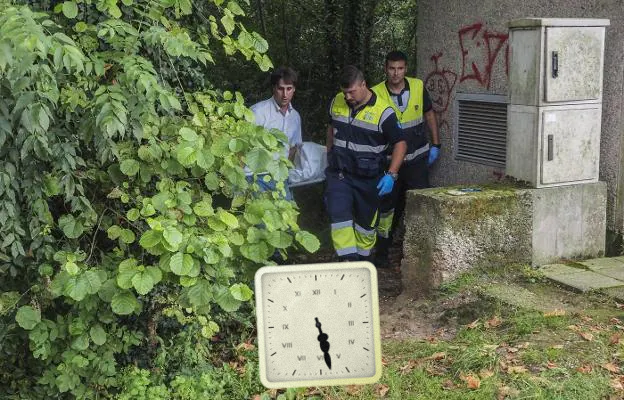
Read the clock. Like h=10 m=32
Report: h=5 m=28
